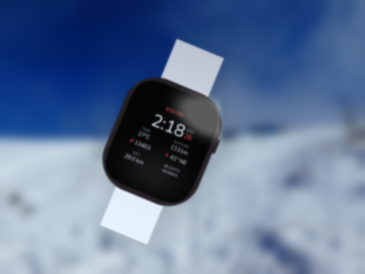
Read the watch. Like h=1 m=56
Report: h=2 m=18
